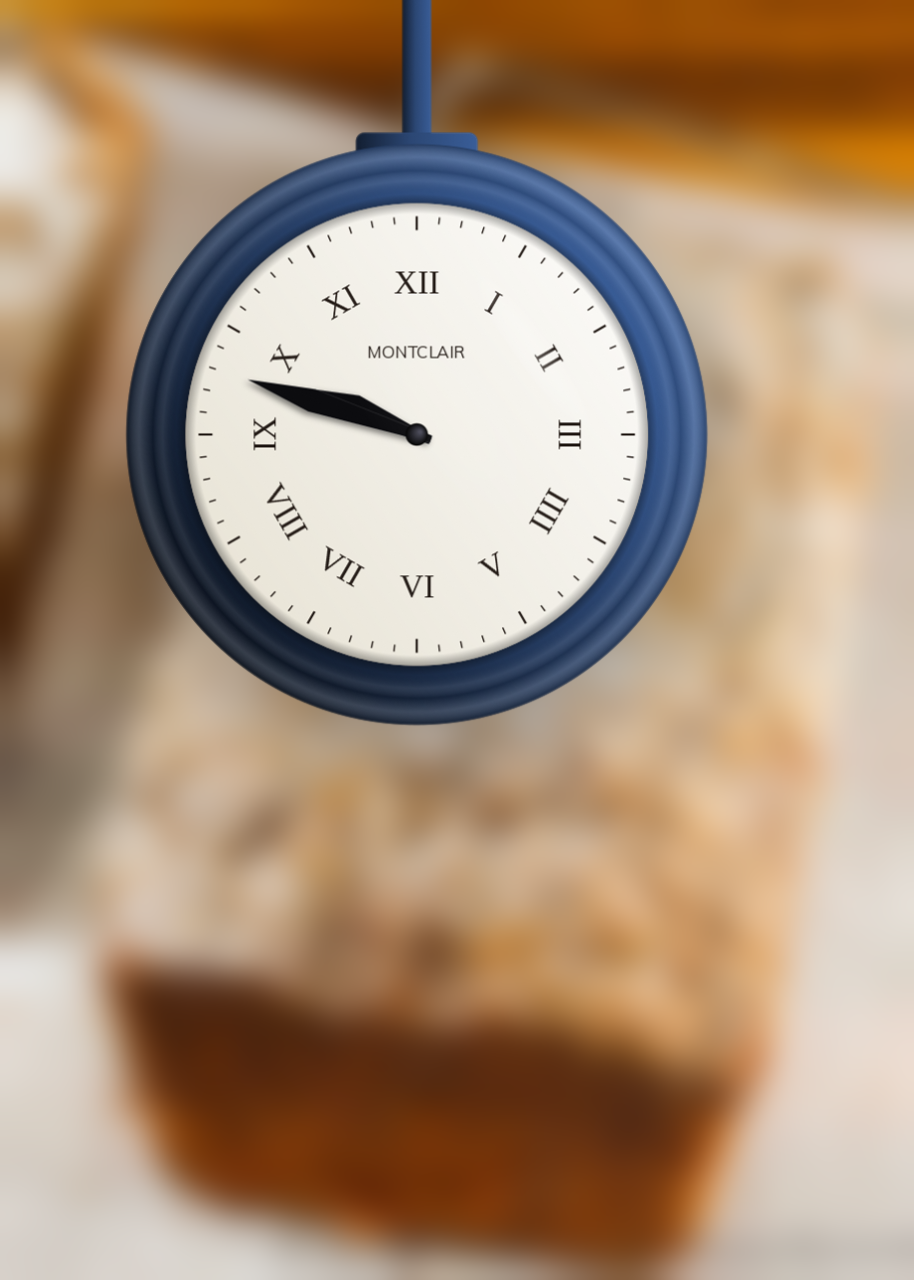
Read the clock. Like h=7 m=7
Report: h=9 m=48
